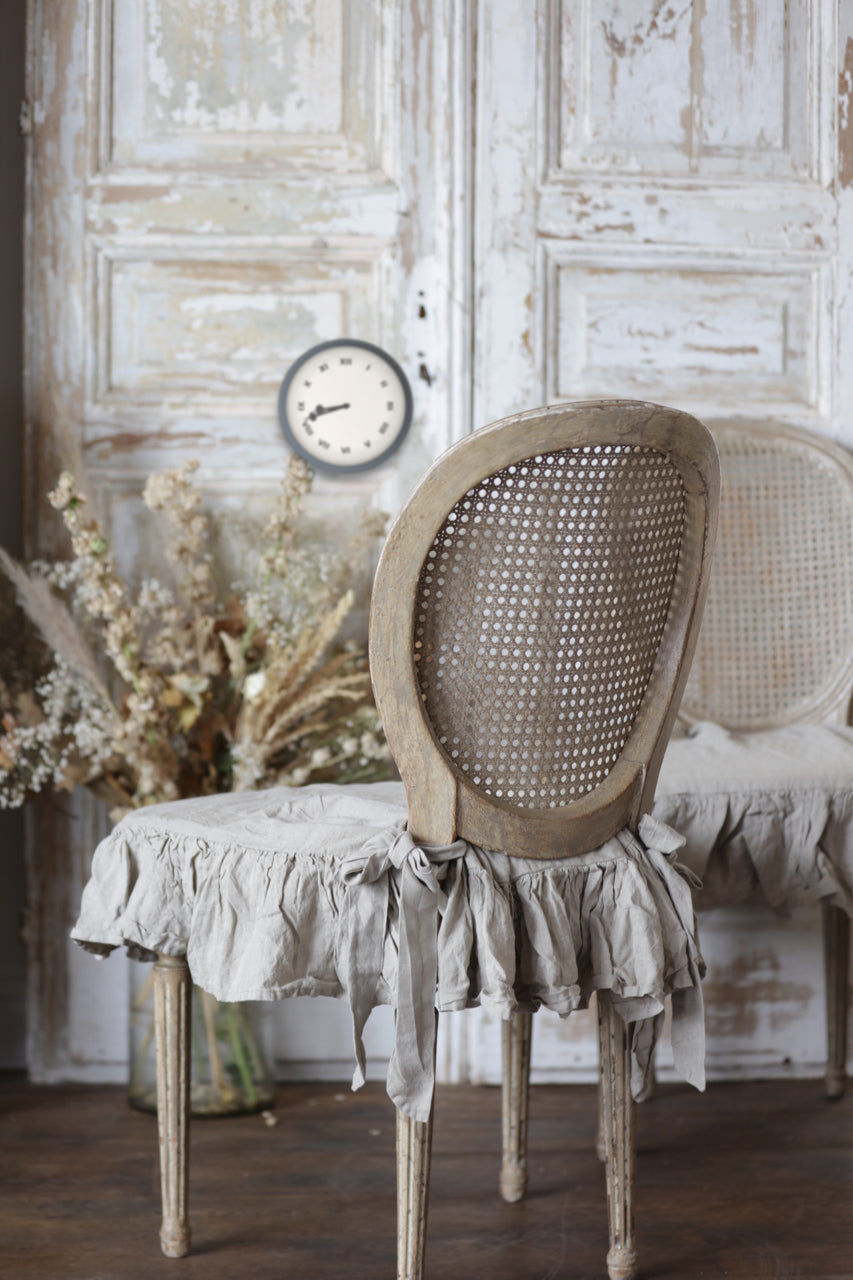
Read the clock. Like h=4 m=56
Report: h=8 m=42
